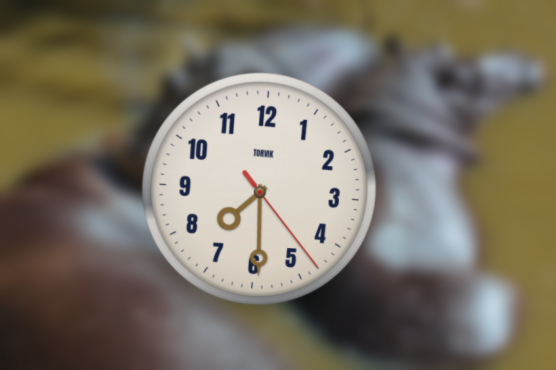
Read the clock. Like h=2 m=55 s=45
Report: h=7 m=29 s=23
